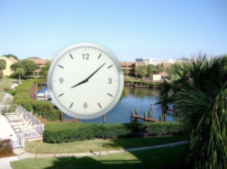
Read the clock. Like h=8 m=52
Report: h=8 m=8
